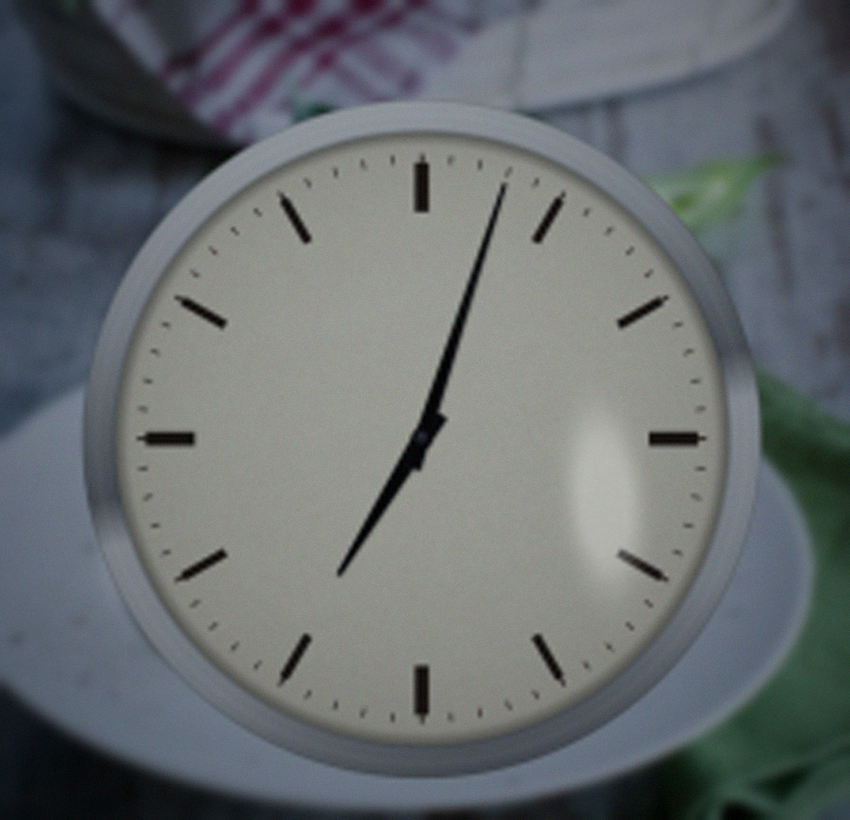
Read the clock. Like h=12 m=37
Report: h=7 m=3
